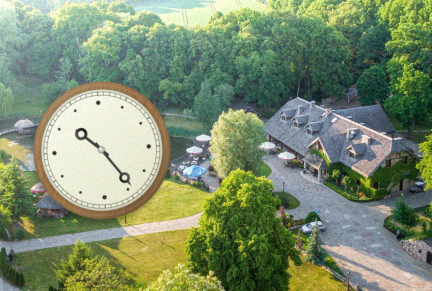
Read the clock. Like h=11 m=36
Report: h=10 m=24
